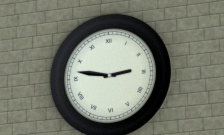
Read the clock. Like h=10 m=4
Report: h=2 m=47
